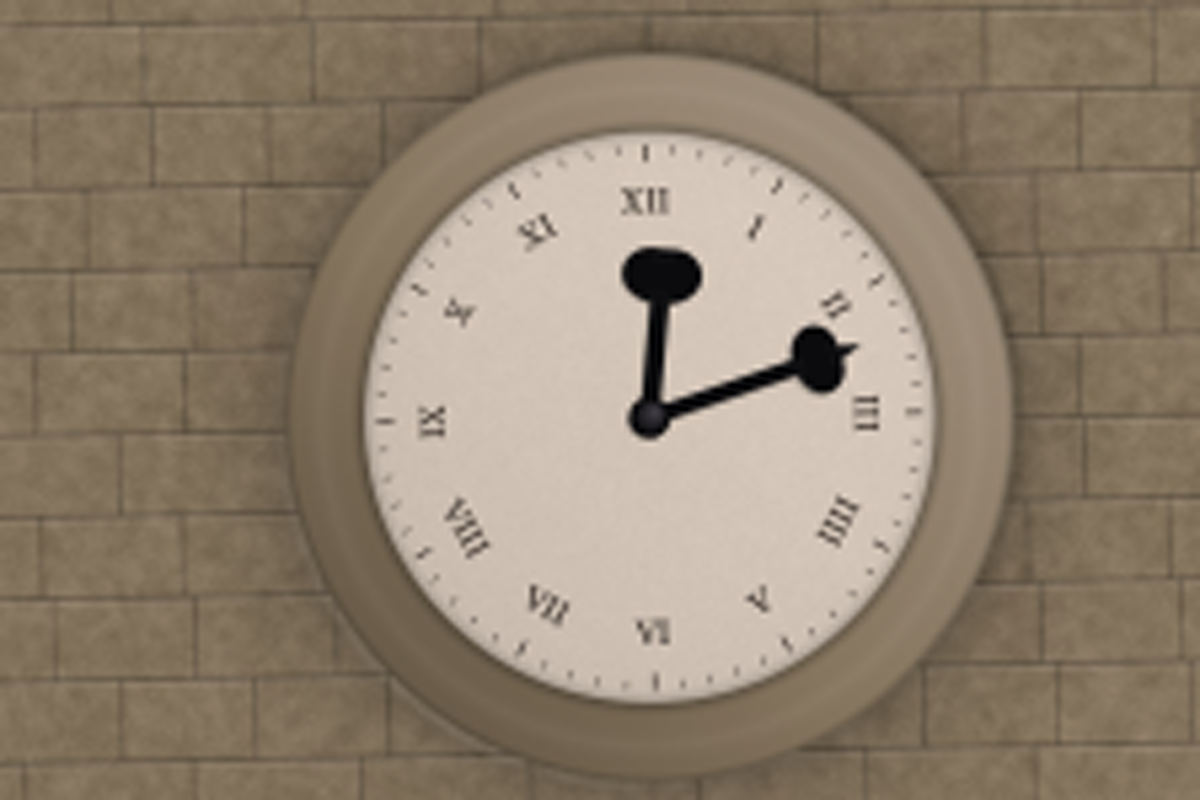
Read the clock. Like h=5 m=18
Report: h=12 m=12
